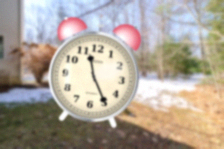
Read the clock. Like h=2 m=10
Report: h=11 m=25
